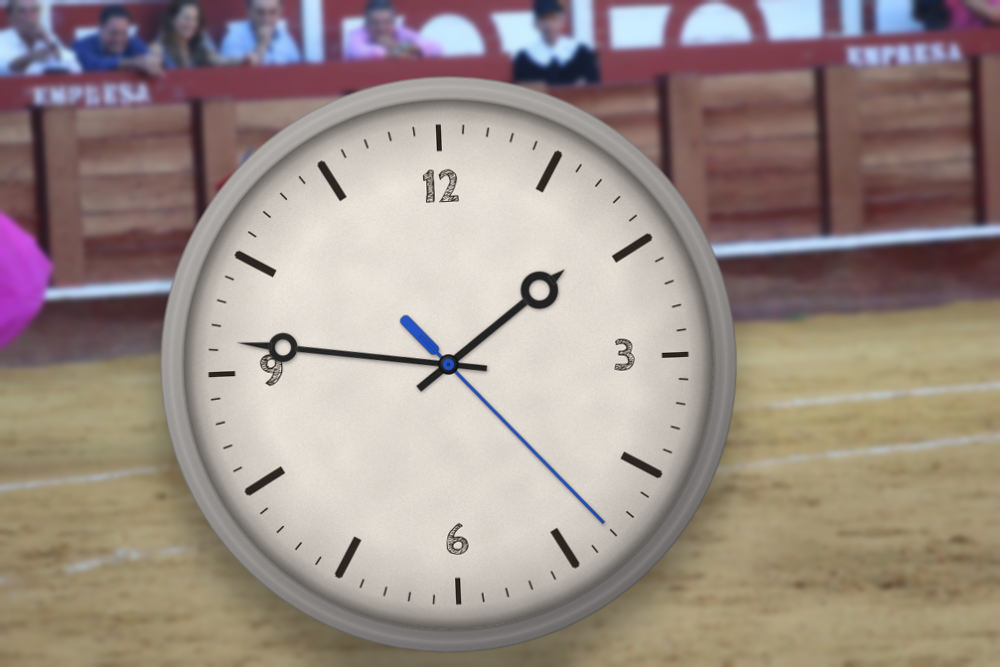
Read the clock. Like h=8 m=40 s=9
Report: h=1 m=46 s=23
